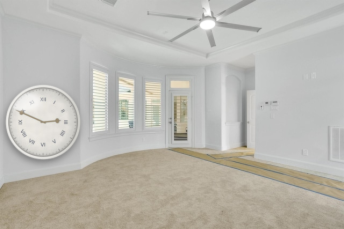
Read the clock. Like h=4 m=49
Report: h=2 m=49
